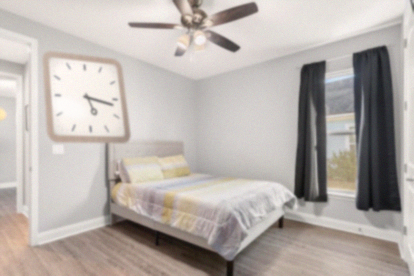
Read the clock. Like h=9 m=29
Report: h=5 m=17
